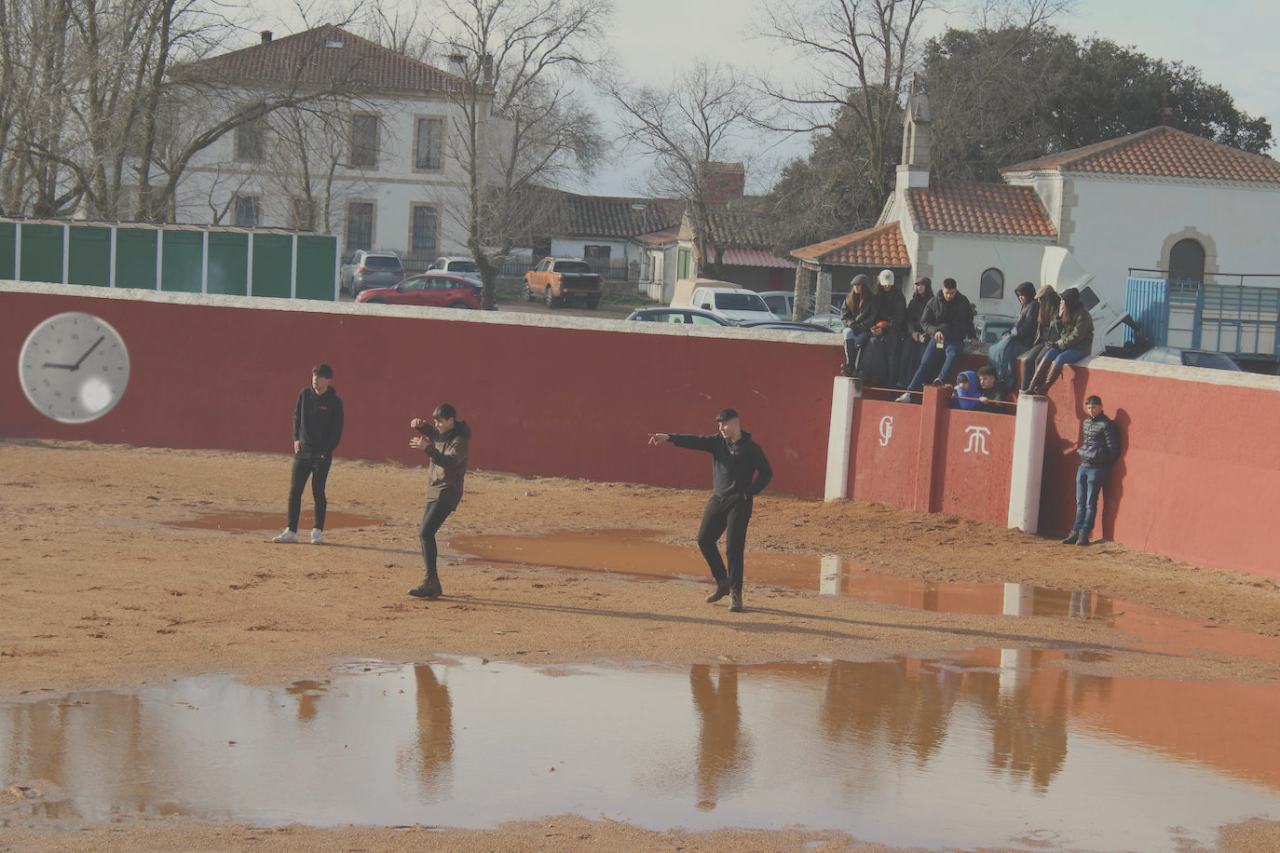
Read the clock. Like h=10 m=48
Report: h=9 m=7
